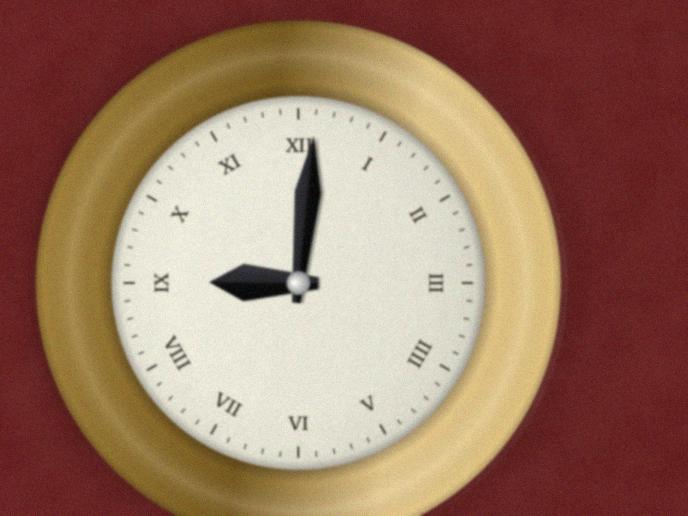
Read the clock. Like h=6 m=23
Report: h=9 m=1
